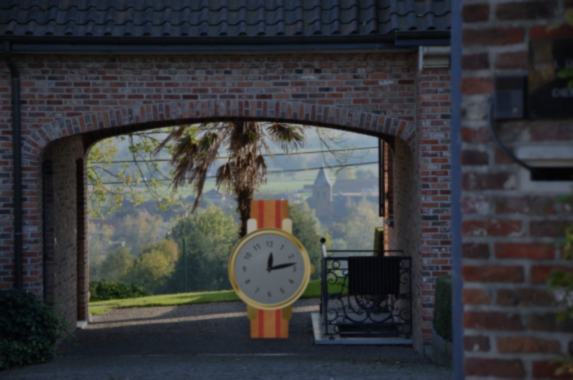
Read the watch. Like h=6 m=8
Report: h=12 m=13
